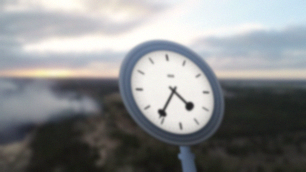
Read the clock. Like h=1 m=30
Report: h=4 m=36
